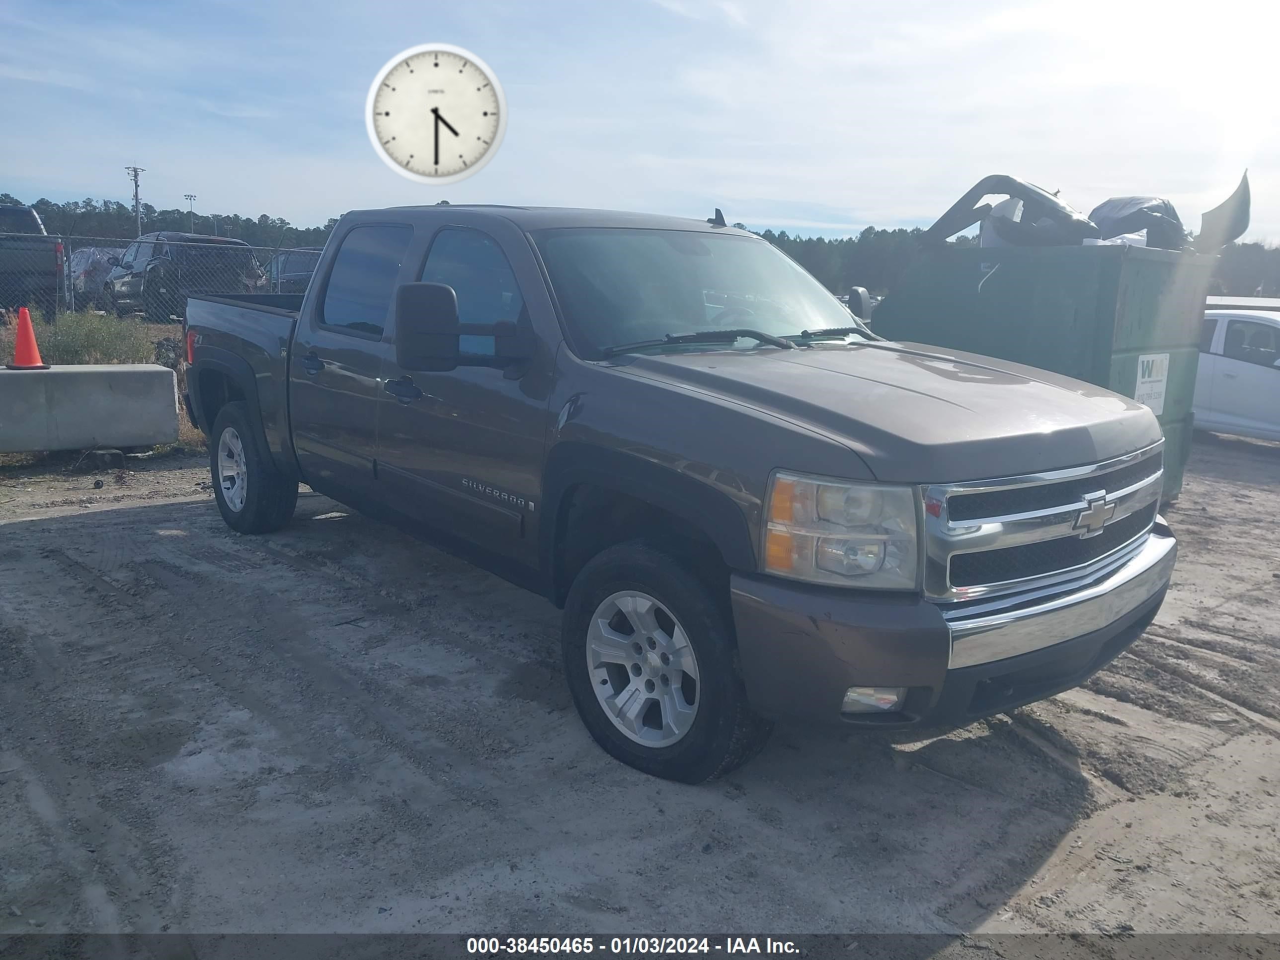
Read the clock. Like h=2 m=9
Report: h=4 m=30
